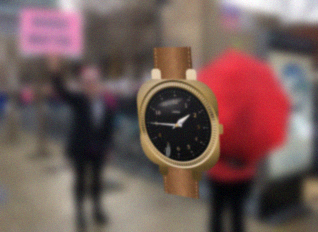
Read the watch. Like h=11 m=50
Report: h=1 m=45
